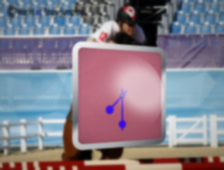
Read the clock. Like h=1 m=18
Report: h=7 m=30
